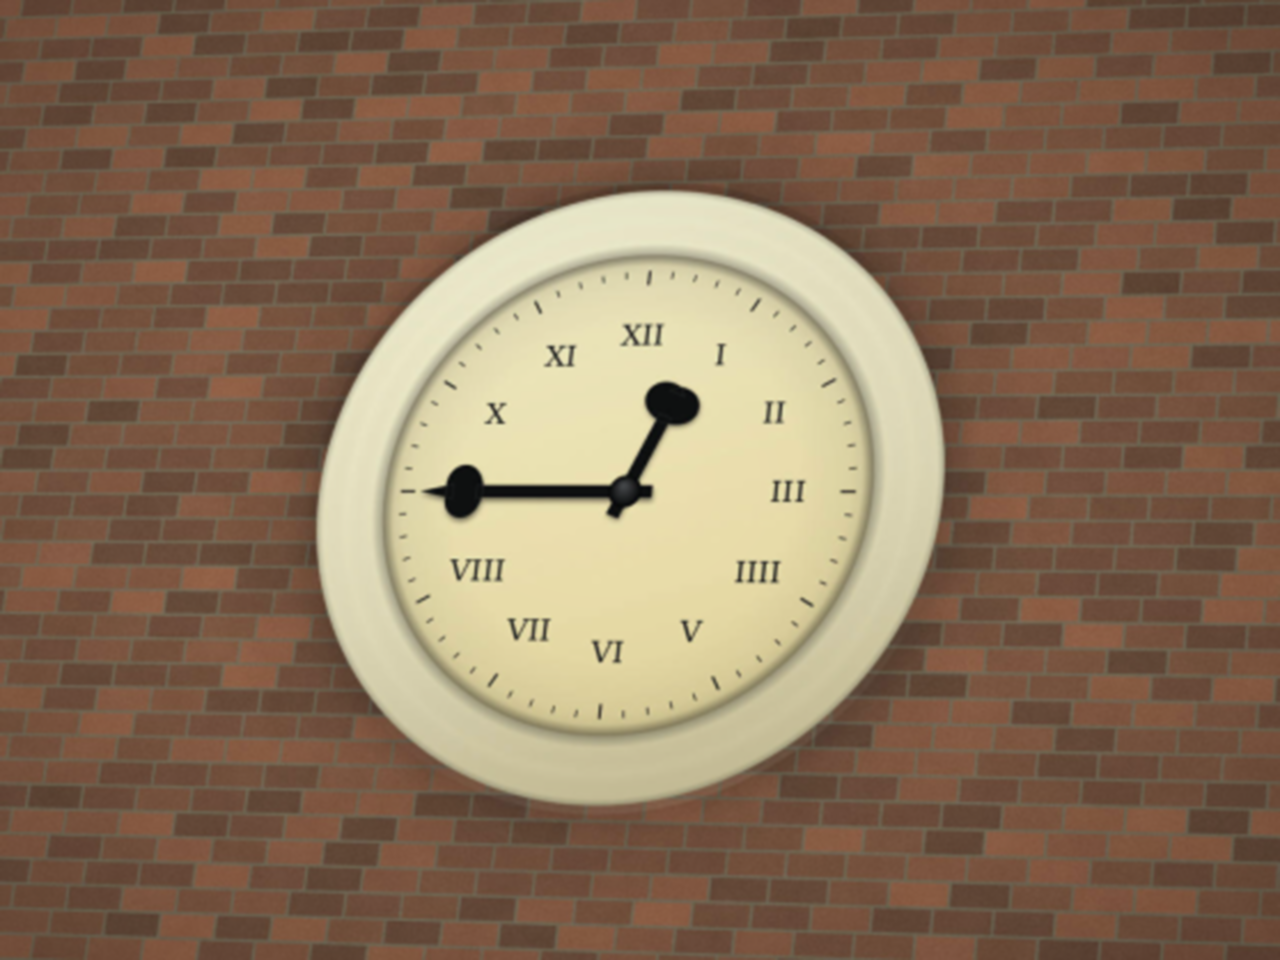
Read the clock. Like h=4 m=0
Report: h=12 m=45
